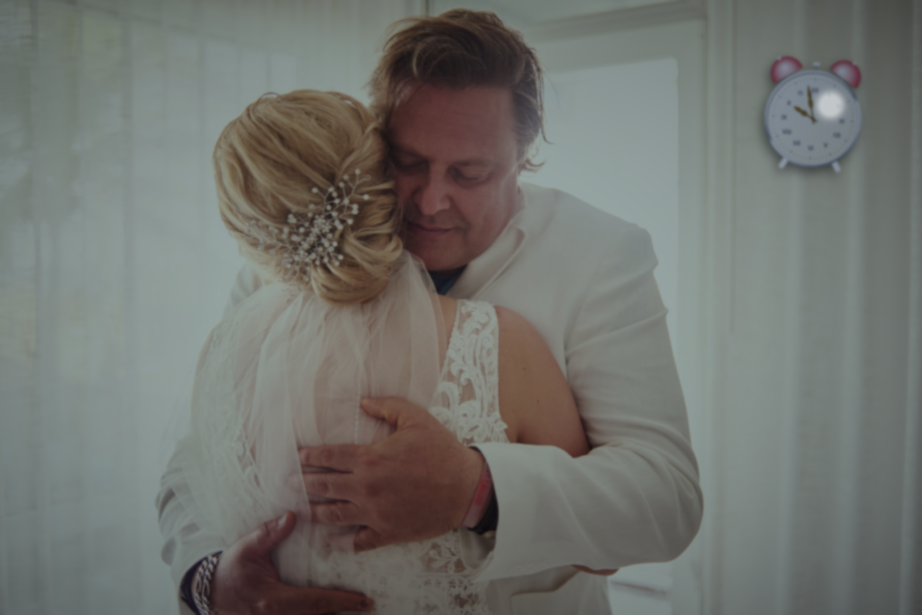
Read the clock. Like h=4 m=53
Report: h=9 m=58
